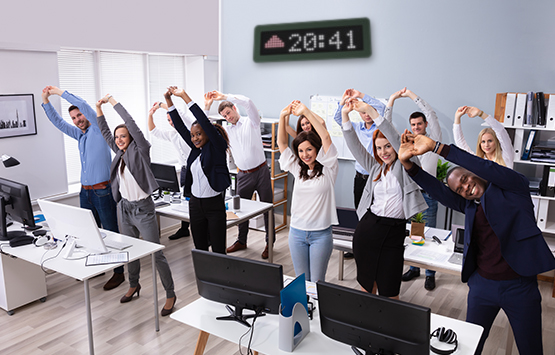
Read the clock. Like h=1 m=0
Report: h=20 m=41
